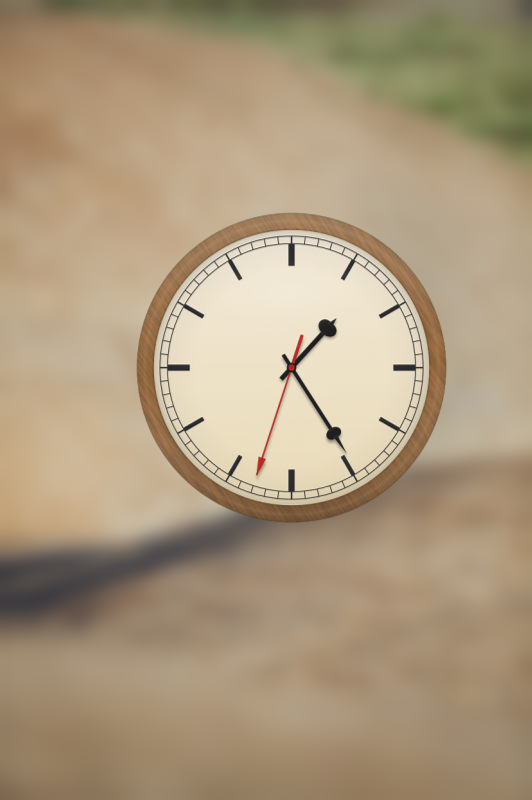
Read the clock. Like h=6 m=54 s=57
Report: h=1 m=24 s=33
